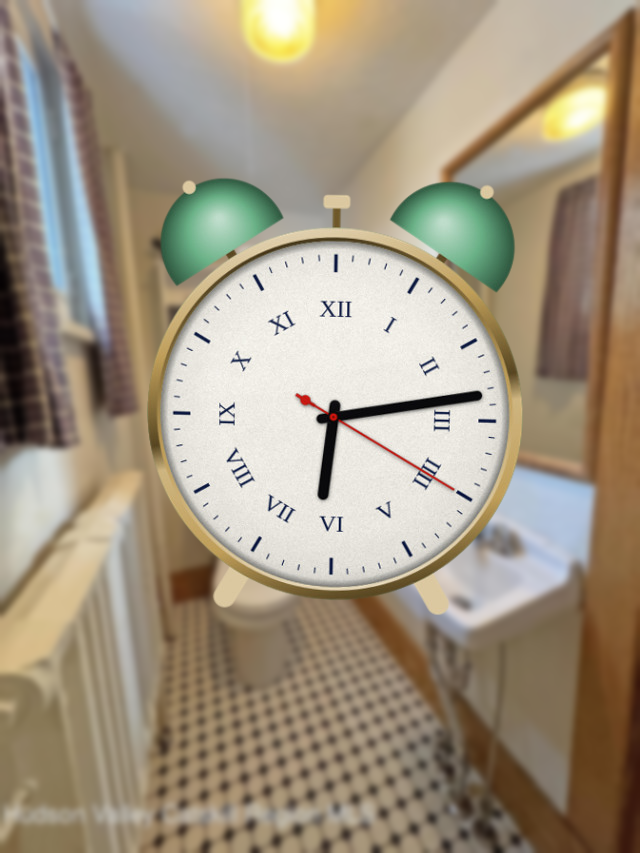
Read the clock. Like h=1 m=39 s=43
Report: h=6 m=13 s=20
